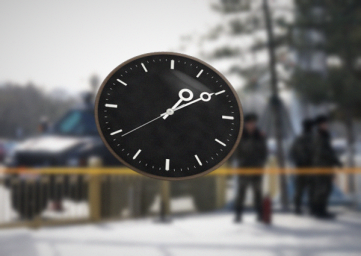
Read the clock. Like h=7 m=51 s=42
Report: h=1 m=9 s=39
